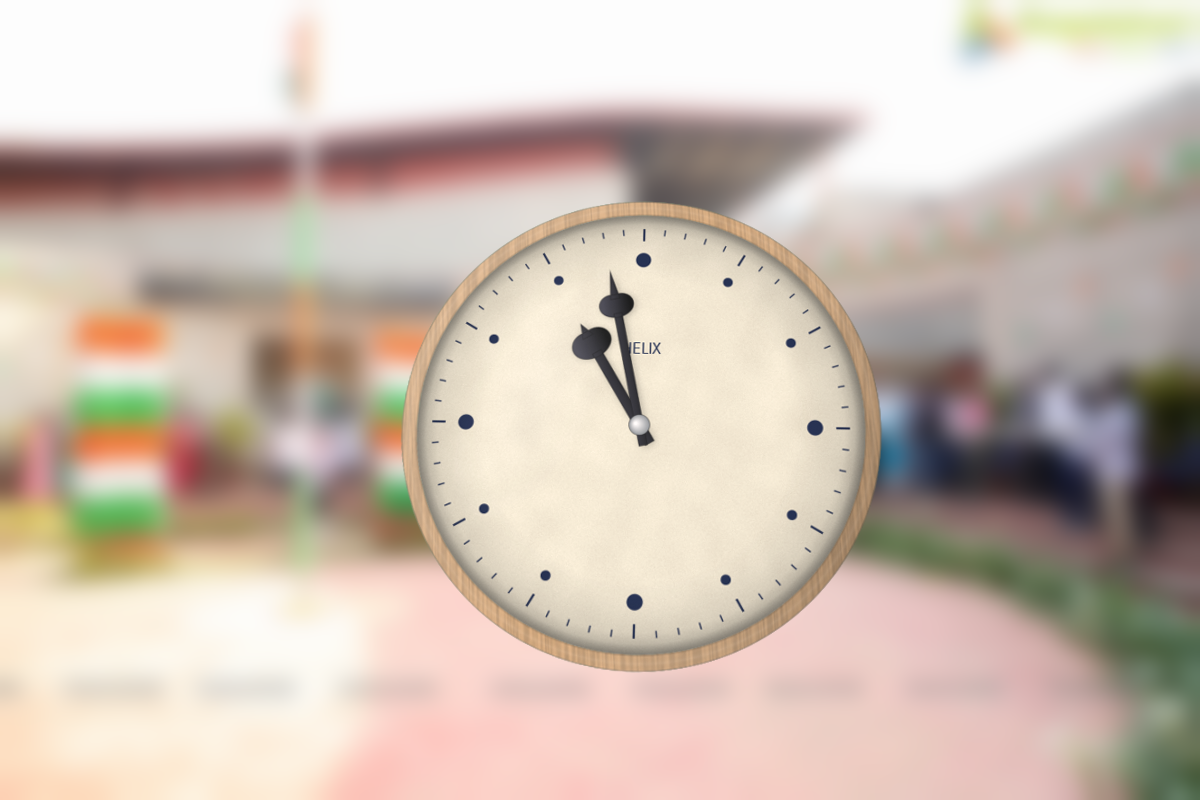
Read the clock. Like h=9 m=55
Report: h=10 m=58
